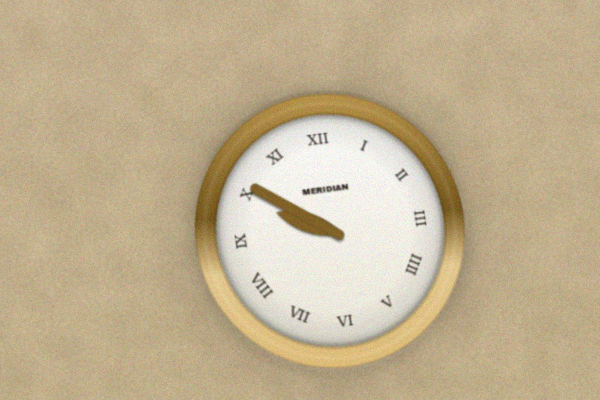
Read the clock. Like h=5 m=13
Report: h=9 m=51
